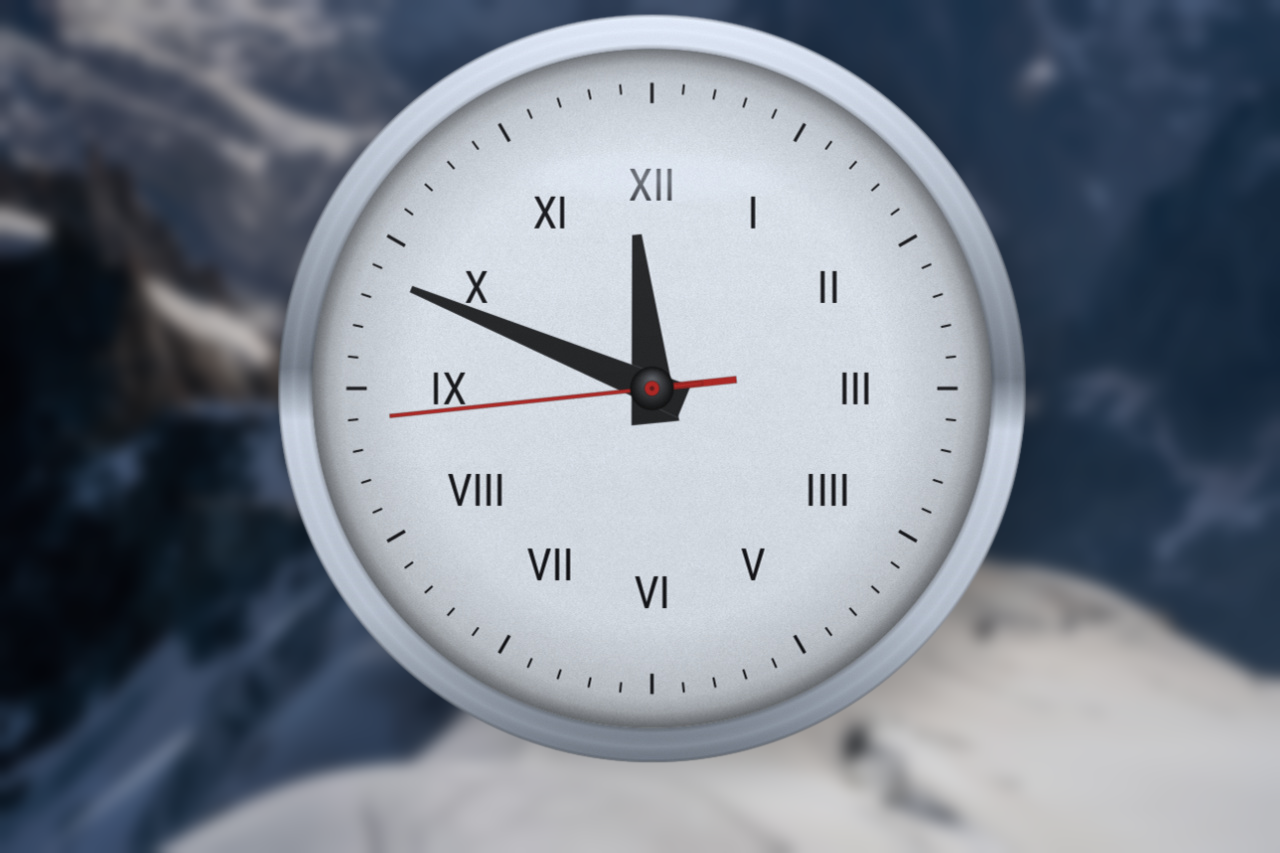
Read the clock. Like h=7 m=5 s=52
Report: h=11 m=48 s=44
